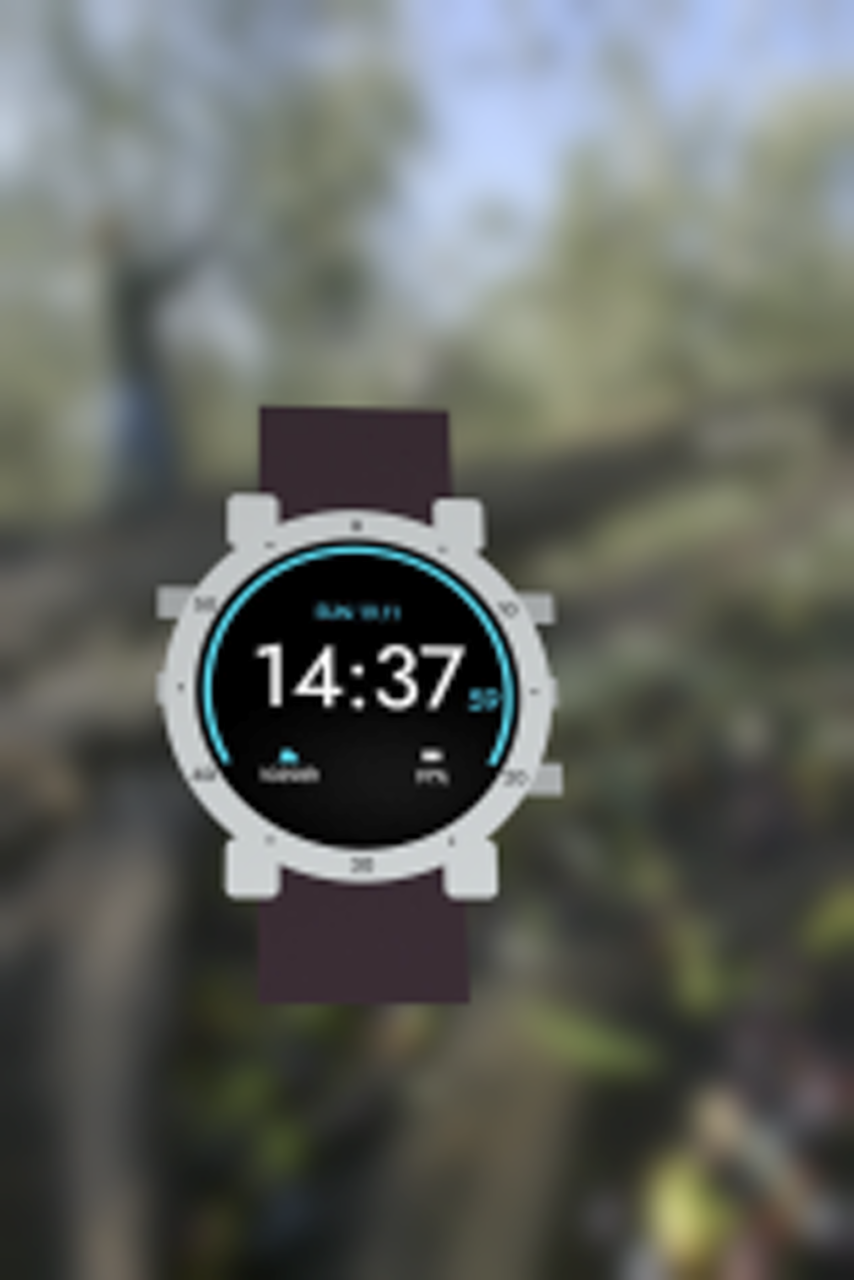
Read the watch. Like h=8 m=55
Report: h=14 m=37
